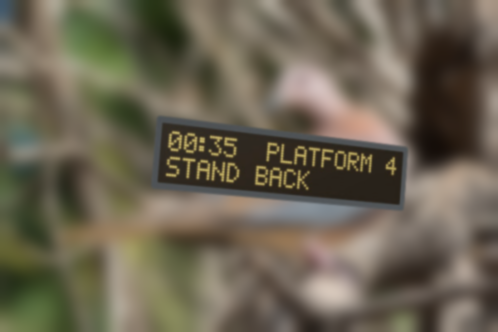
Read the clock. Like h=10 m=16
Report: h=0 m=35
